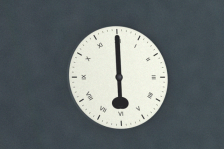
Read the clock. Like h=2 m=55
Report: h=6 m=0
